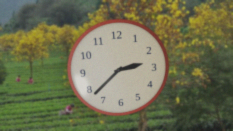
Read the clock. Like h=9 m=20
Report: h=2 m=38
